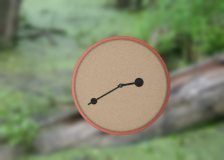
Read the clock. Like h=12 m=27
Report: h=2 m=40
